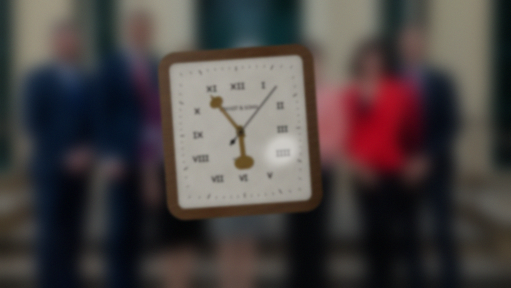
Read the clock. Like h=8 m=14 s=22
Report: h=5 m=54 s=7
